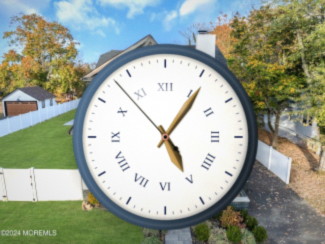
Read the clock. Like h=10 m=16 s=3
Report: h=5 m=5 s=53
